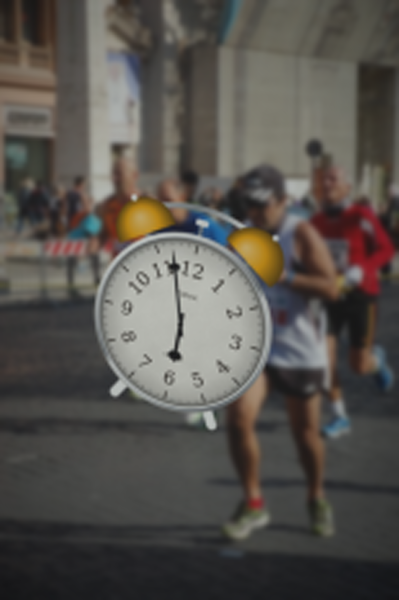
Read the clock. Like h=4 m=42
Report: h=5 m=57
